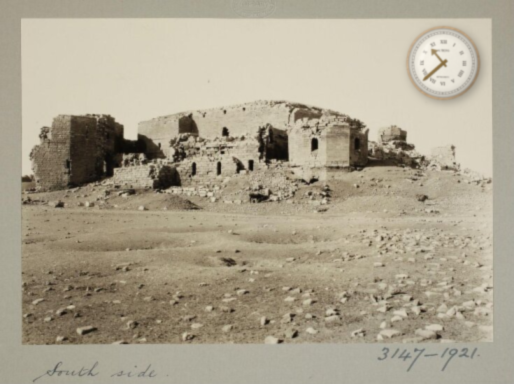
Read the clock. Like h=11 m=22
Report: h=10 m=38
